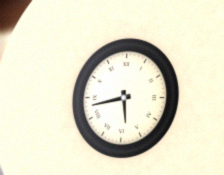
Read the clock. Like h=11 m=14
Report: h=5 m=43
